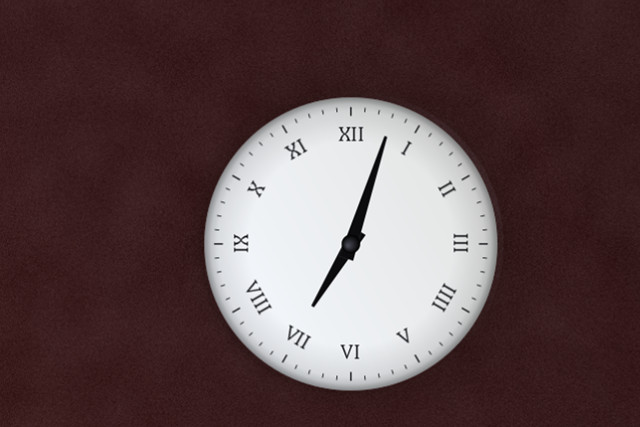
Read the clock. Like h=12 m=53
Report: h=7 m=3
